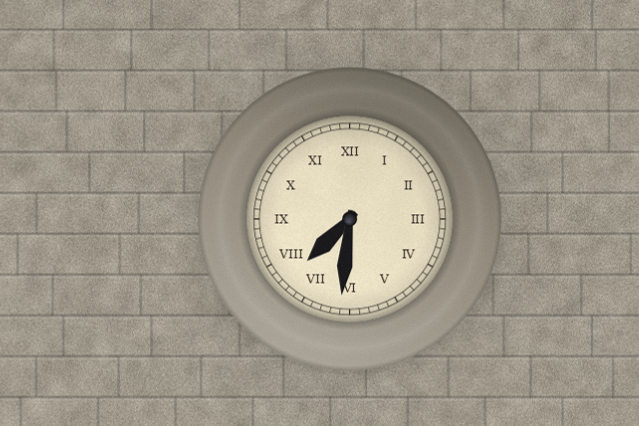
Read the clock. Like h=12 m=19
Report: h=7 m=31
